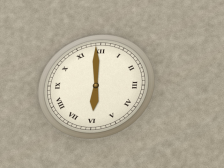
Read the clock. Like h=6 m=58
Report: h=5 m=59
